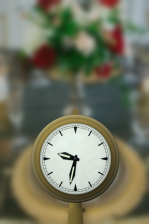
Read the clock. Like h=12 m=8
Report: h=9 m=32
